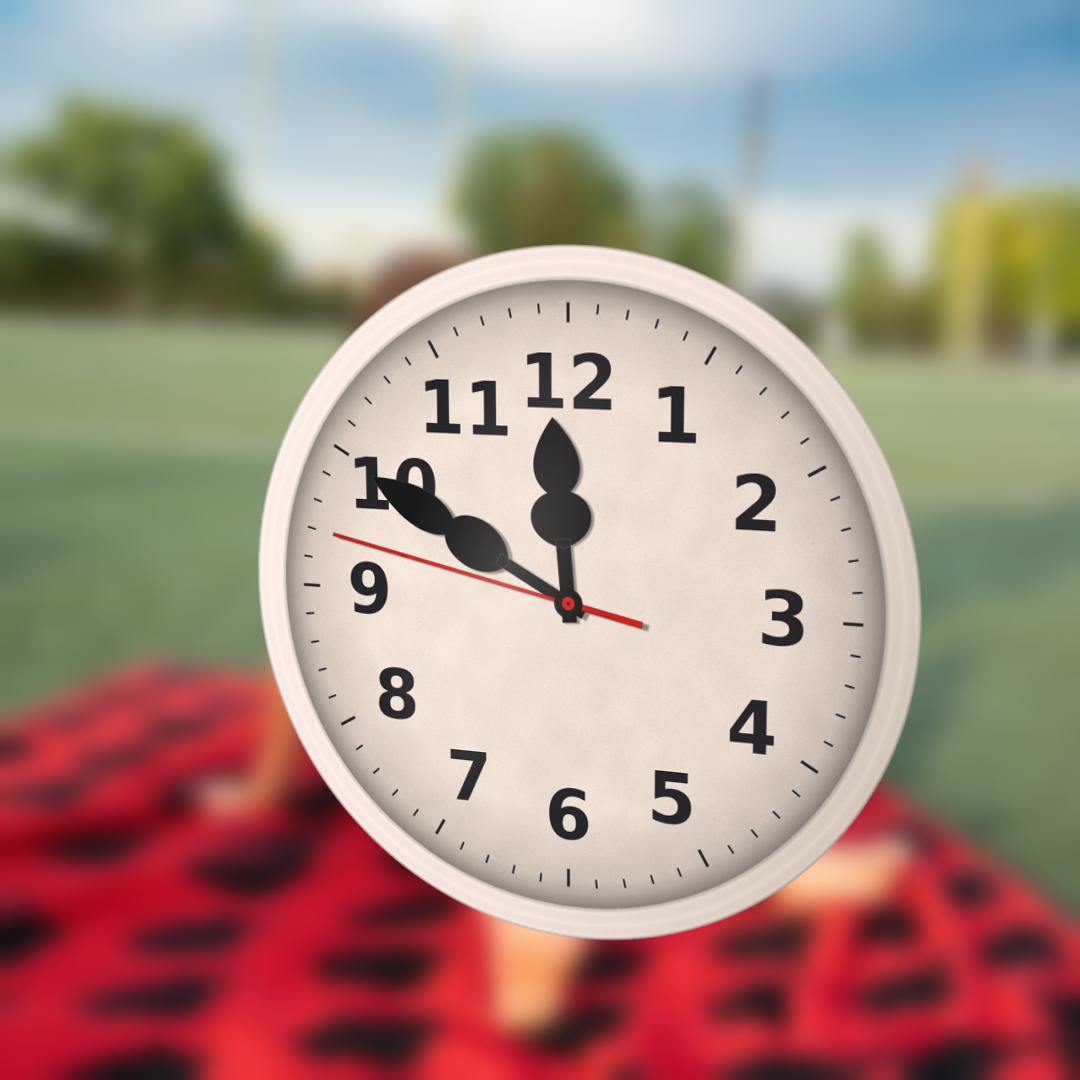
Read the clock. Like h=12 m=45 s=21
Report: h=11 m=49 s=47
